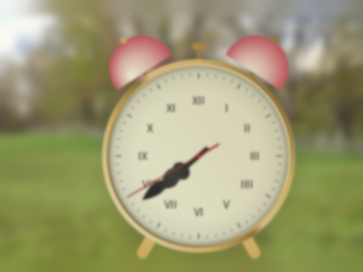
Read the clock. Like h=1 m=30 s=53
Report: h=7 m=38 s=40
